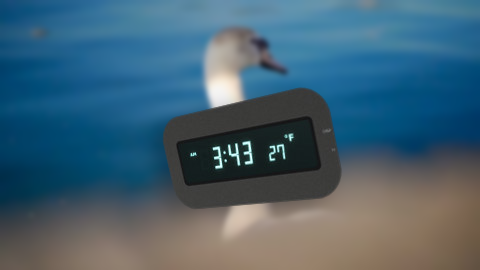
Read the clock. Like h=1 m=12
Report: h=3 m=43
